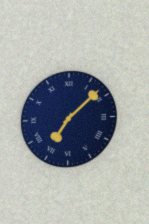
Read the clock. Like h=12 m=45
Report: h=7 m=8
